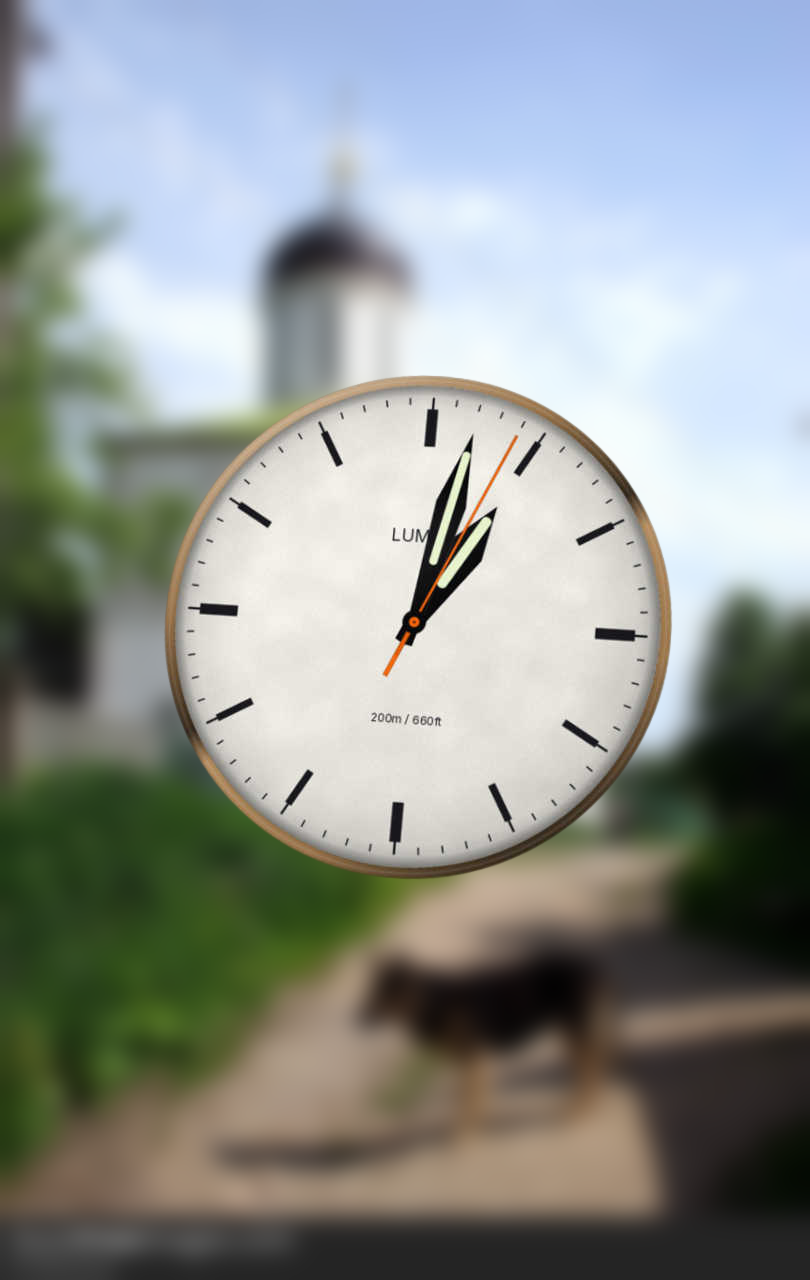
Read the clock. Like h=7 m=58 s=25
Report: h=1 m=2 s=4
